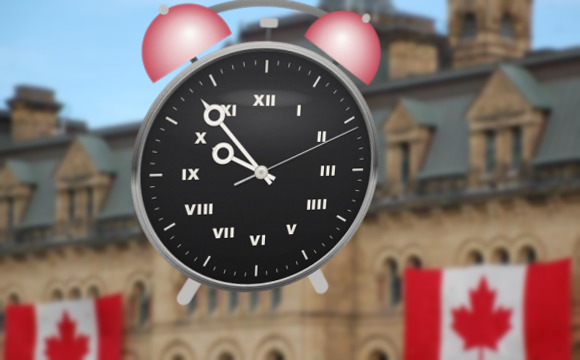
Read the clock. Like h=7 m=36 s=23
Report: h=9 m=53 s=11
